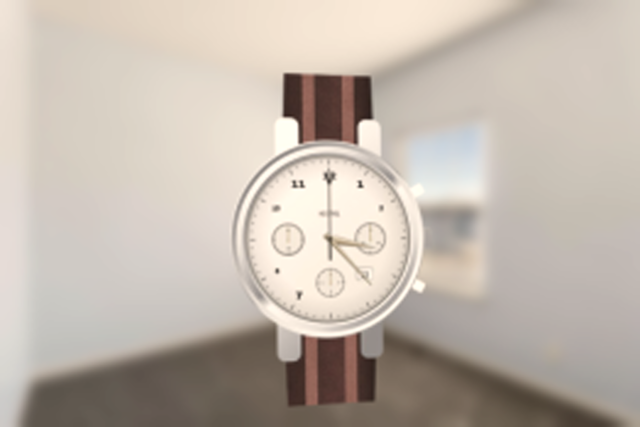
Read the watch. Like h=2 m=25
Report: h=3 m=23
